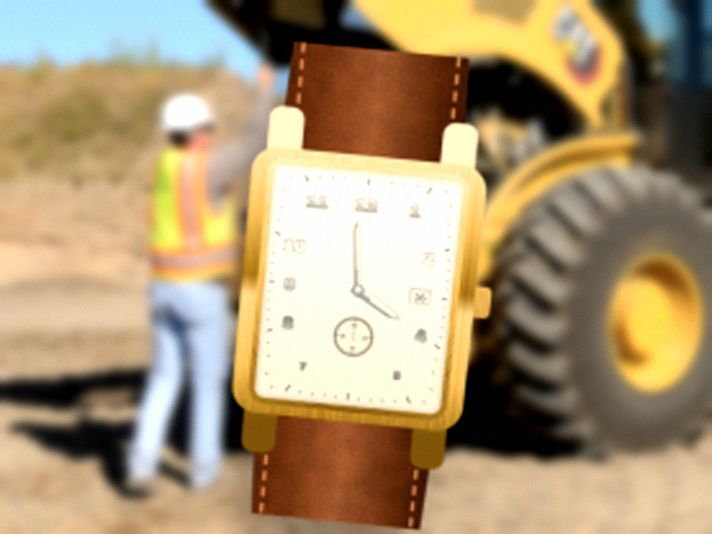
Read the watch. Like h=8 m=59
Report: h=3 m=59
